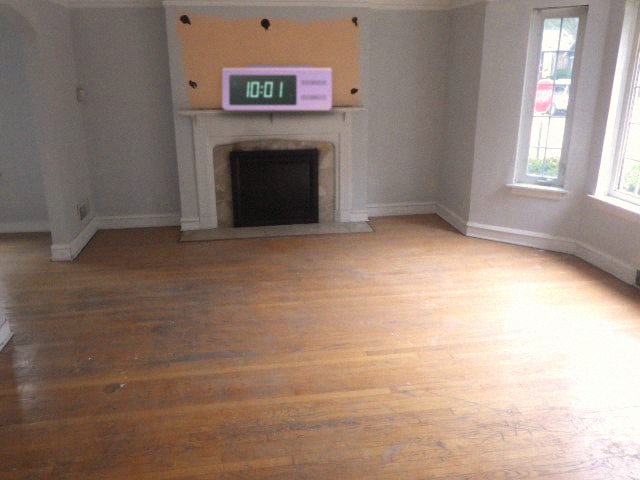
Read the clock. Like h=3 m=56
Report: h=10 m=1
